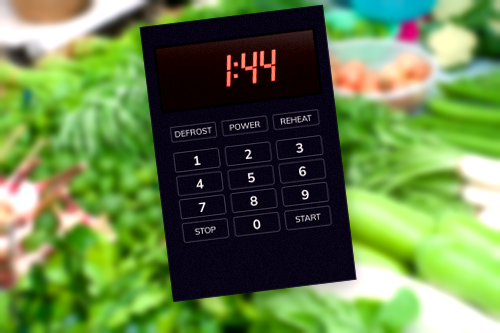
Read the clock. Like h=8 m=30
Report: h=1 m=44
